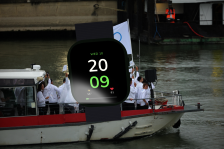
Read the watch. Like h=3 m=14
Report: h=20 m=9
